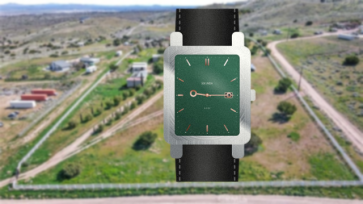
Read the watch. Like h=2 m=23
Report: h=9 m=15
